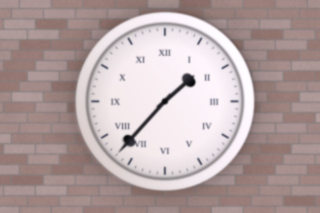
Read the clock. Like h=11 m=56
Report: h=1 m=37
